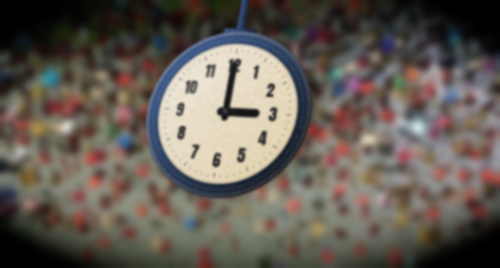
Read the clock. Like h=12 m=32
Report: h=3 m=0
